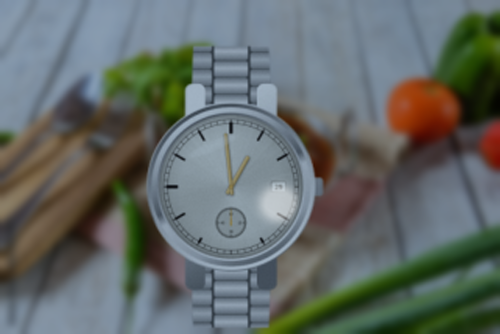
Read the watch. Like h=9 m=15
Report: h=12 m=59
